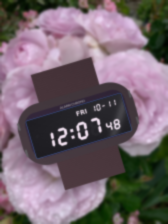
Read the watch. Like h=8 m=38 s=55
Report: h=12 m=7 s=48
